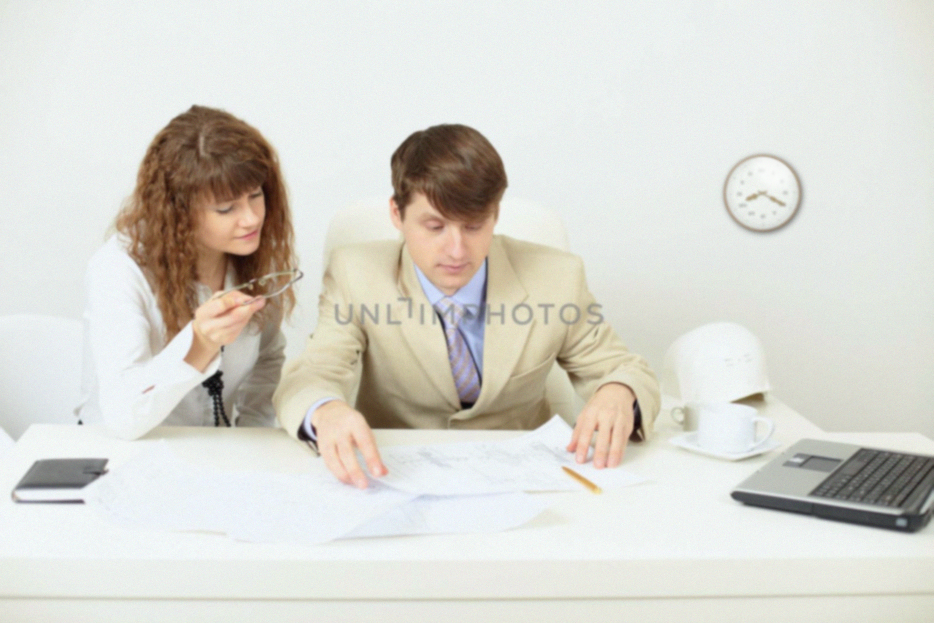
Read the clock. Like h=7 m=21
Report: h=8 m=20
